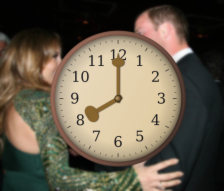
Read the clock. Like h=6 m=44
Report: h=8 m=0
